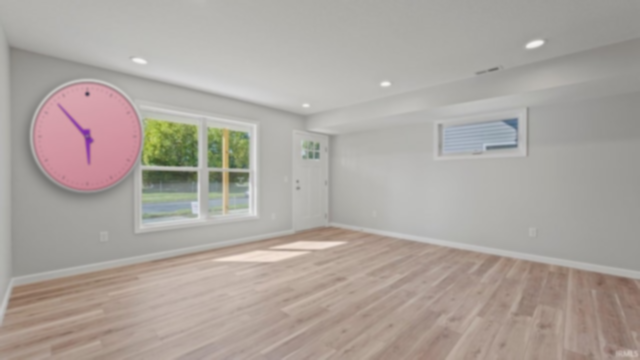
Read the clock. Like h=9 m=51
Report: h=5 m=53
